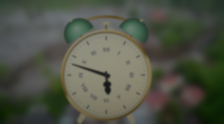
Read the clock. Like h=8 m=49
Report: h=5 m=48
